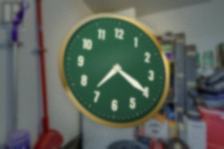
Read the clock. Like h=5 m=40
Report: h=7 m=20
